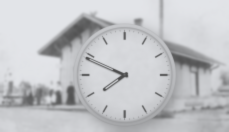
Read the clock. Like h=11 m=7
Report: h=7 m=49
